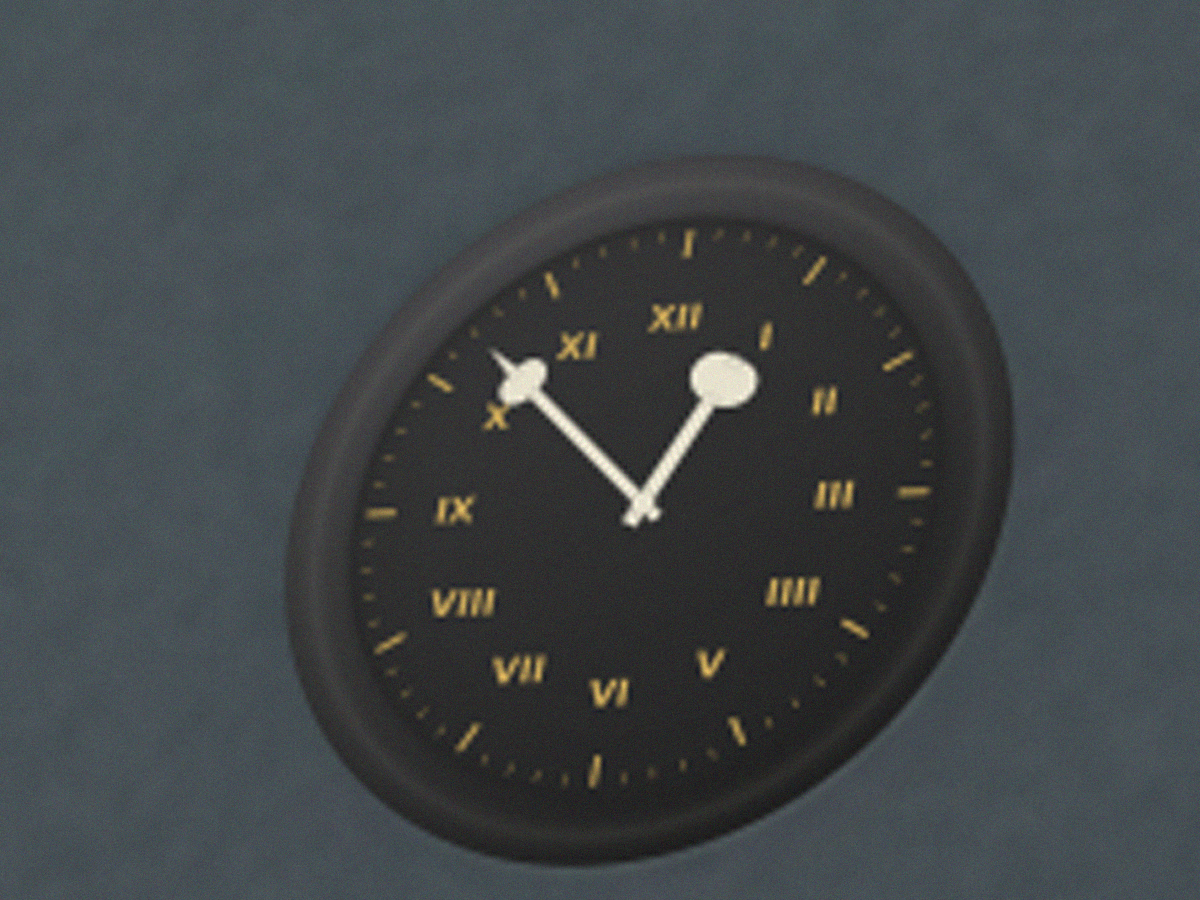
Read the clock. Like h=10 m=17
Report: h=12 m=52
